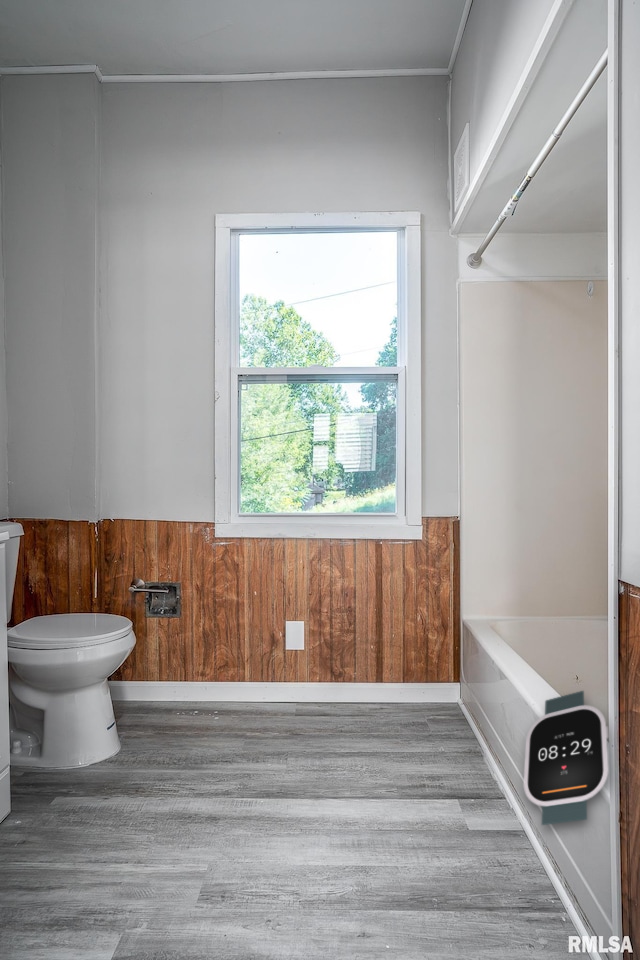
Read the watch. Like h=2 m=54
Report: h=8 m=29
